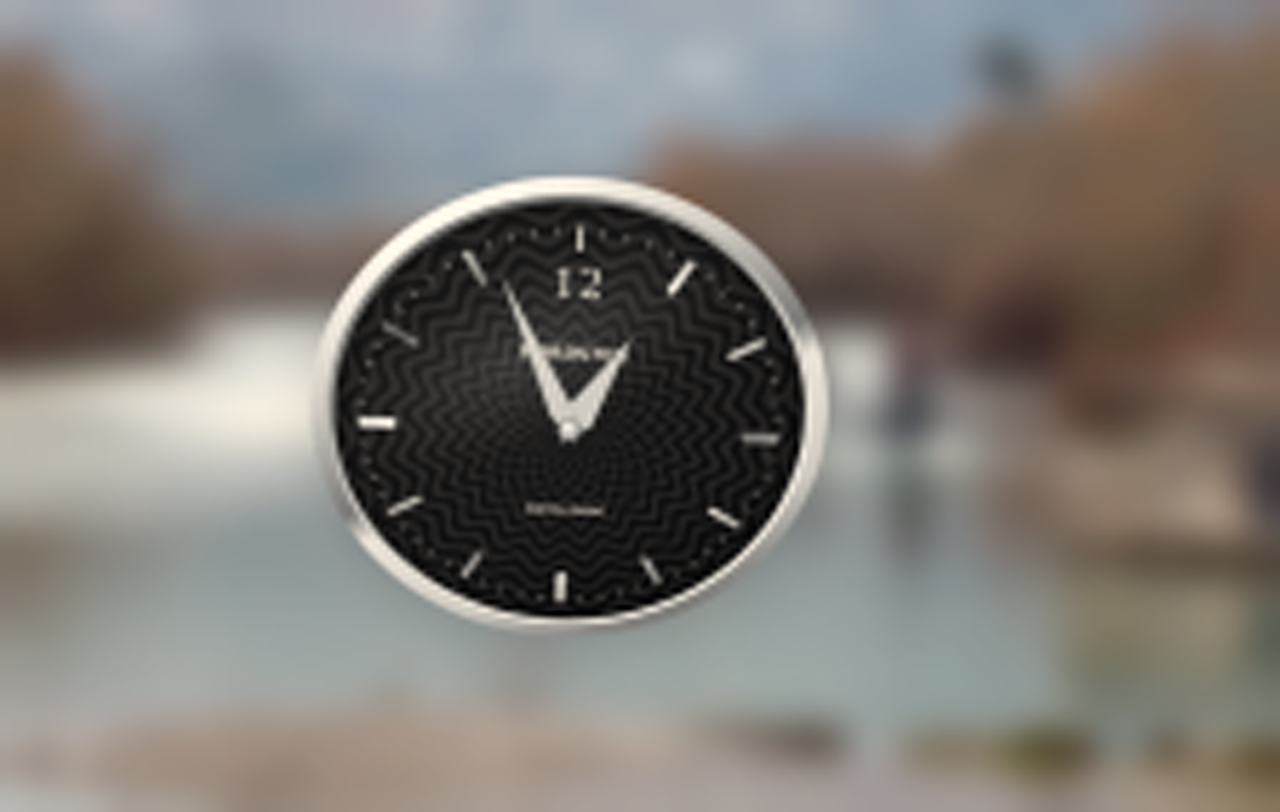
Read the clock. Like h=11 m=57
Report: h=12 m=56
